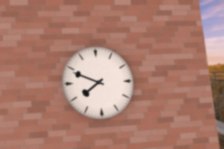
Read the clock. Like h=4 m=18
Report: h=7 m=49
